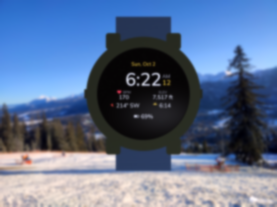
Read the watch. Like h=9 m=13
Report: h=6 m=22
